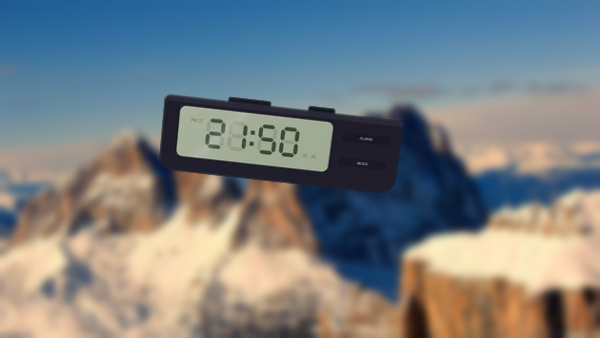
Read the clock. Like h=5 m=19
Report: h=21 m=50
